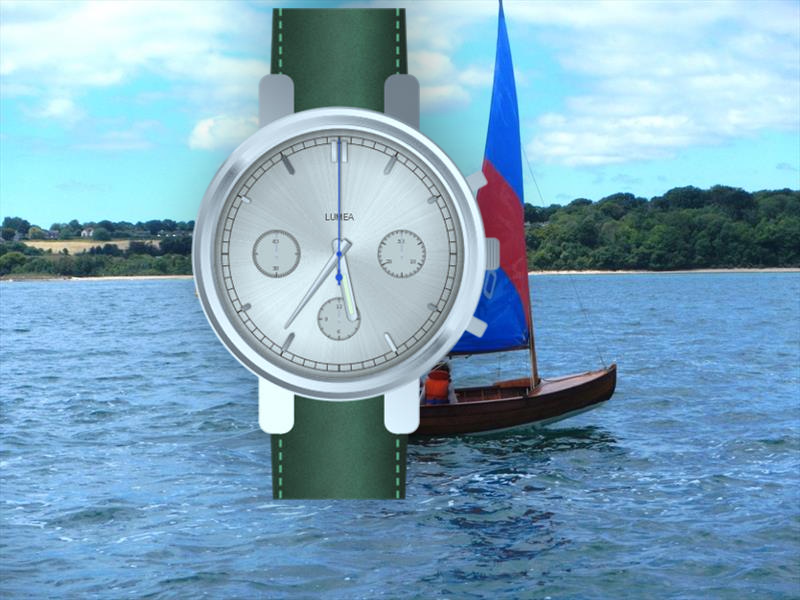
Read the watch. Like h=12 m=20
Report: h=5 m=36
